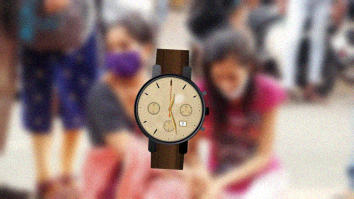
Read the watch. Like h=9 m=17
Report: h=12 m=27
